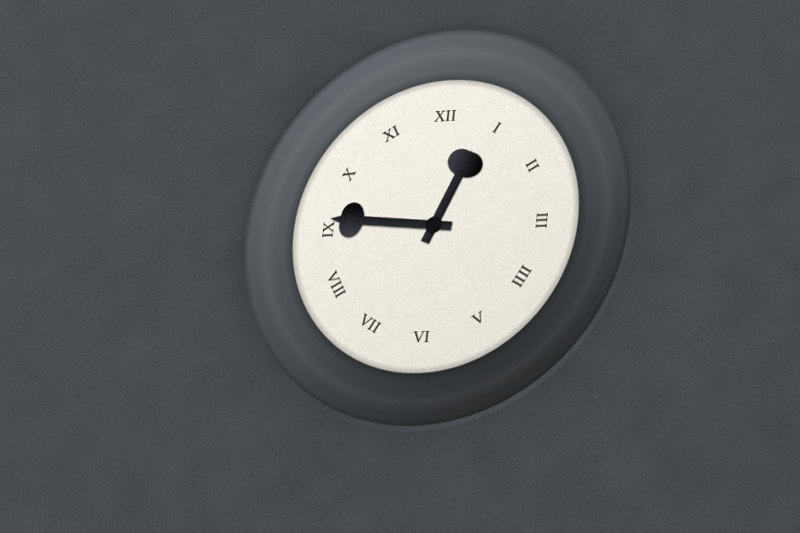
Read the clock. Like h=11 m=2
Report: h=12 m=46
